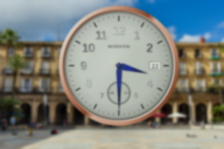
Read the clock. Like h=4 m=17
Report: h=3 m=30
